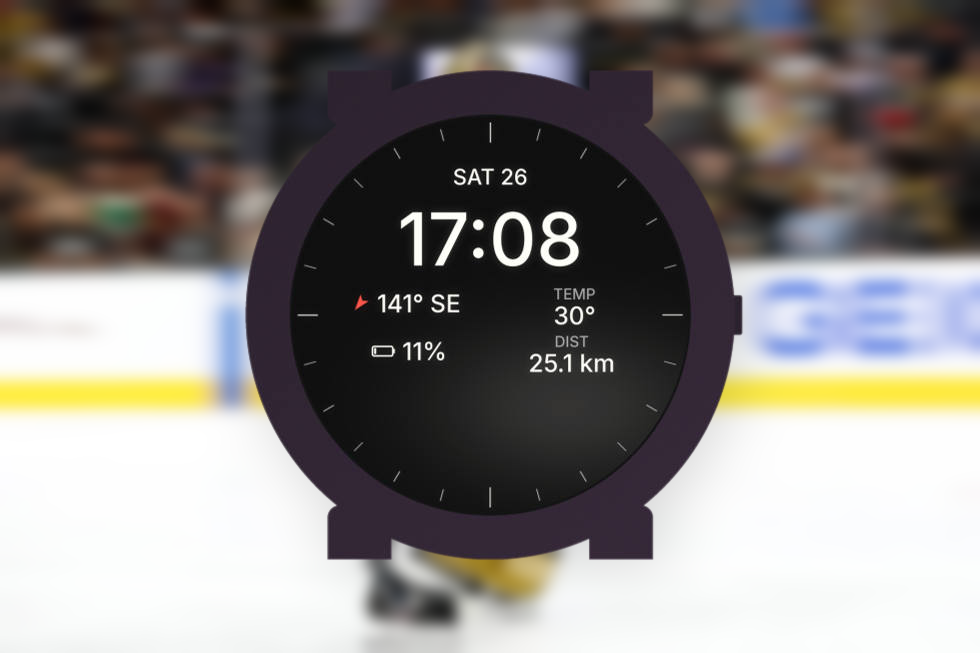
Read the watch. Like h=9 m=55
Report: h=17 m=8
